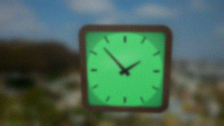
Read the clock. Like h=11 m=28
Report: h=1 m=53
